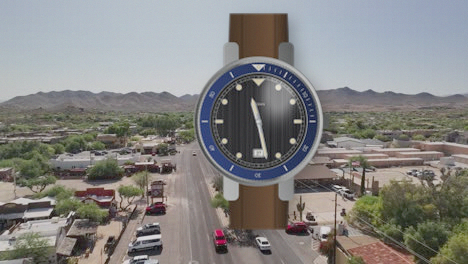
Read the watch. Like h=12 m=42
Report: h=11 m=28
